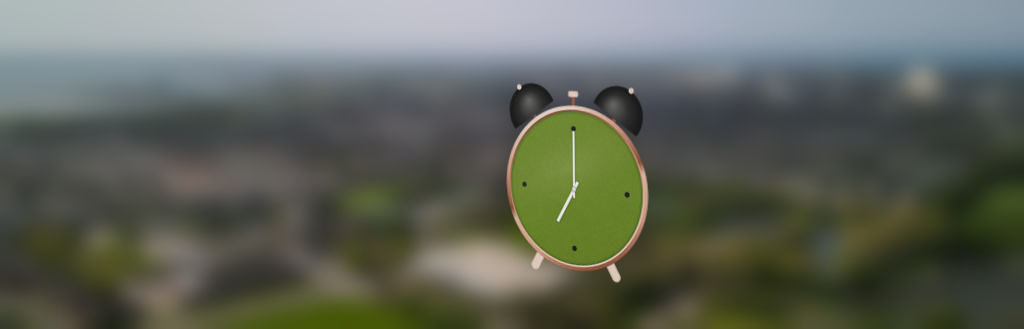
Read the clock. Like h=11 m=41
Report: h=7 m=0
